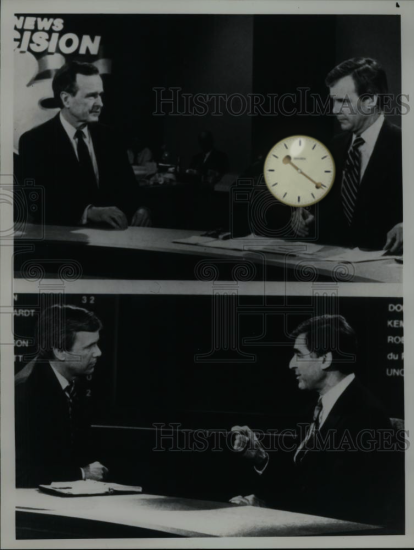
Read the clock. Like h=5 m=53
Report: h=10 m=21
